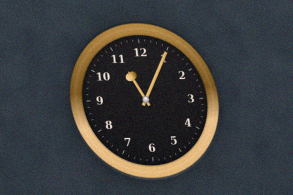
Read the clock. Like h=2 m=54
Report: h=11 m=5
